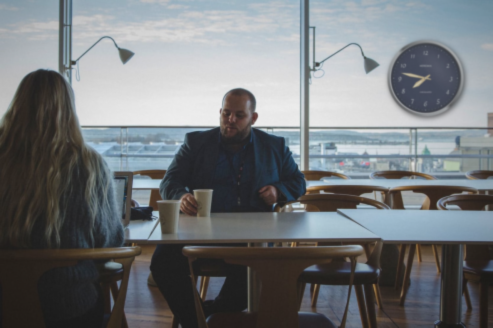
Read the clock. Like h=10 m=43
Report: h=7 m=47
